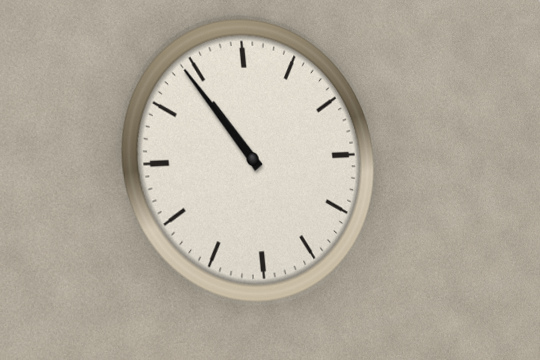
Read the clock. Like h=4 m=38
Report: h=10 m=54
